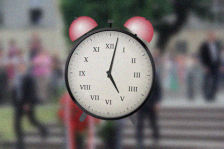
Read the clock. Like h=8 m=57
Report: h=5 m=2
